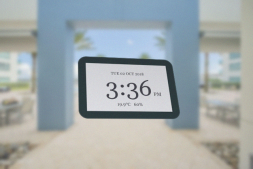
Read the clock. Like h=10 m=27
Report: h=3 m=36
